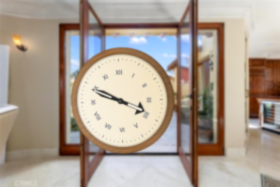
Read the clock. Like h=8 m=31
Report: h=3 m=49
